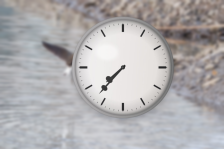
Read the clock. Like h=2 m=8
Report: h=7 m=37
